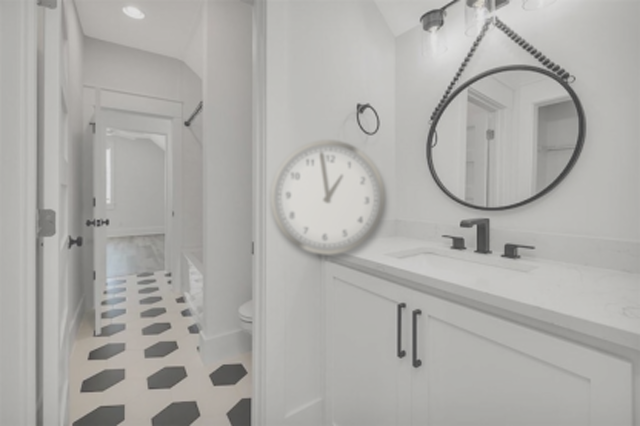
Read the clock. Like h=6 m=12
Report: h=12 m=58
